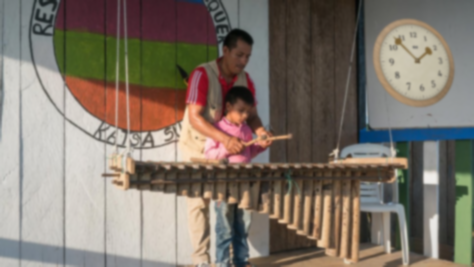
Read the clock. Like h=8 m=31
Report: h=1 m=53
